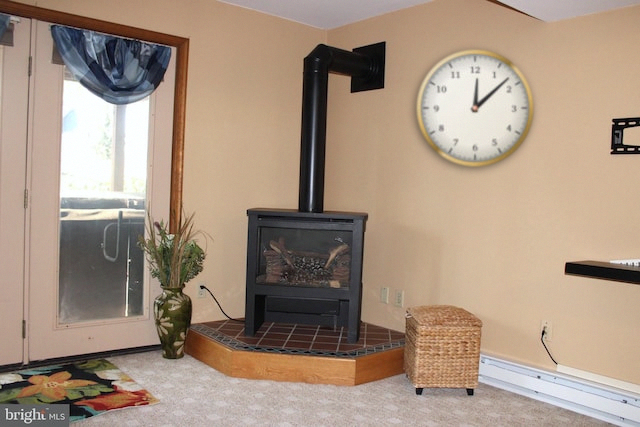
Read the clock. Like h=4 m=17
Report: h=12 m=8
